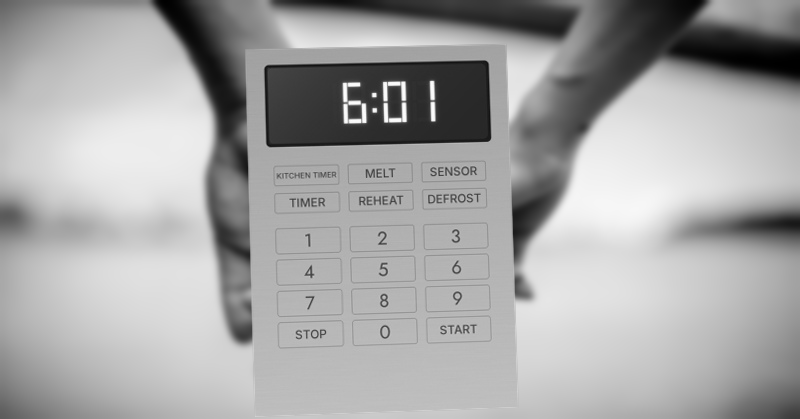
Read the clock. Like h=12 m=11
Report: h=6 m=1
